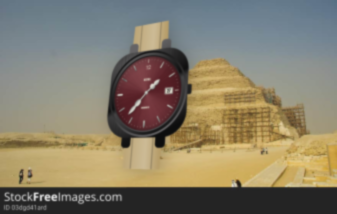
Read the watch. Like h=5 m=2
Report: h=1 m=37
